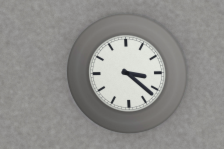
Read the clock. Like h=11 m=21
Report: h=3 m=22
